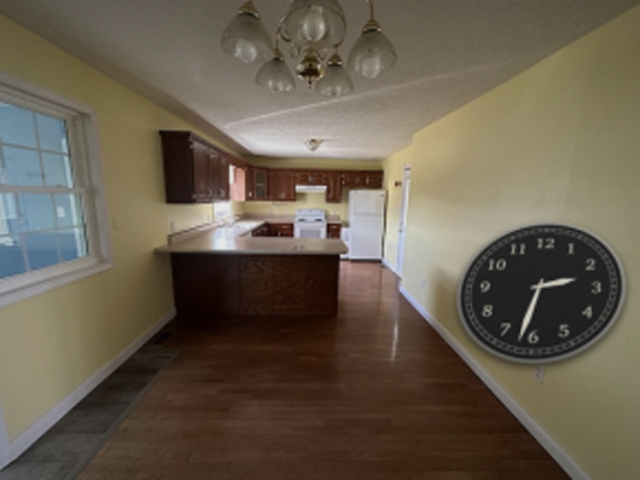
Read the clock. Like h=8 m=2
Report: h=2 m=32
